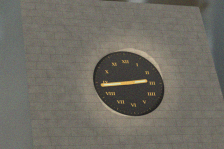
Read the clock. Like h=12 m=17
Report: h=2 m=44
